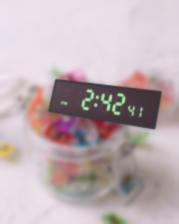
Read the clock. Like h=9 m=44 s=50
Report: h=2 m=42 s=41
